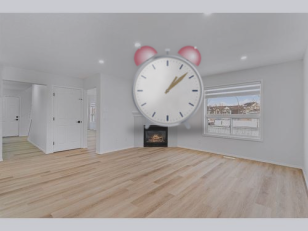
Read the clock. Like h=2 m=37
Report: h=1 m=8
